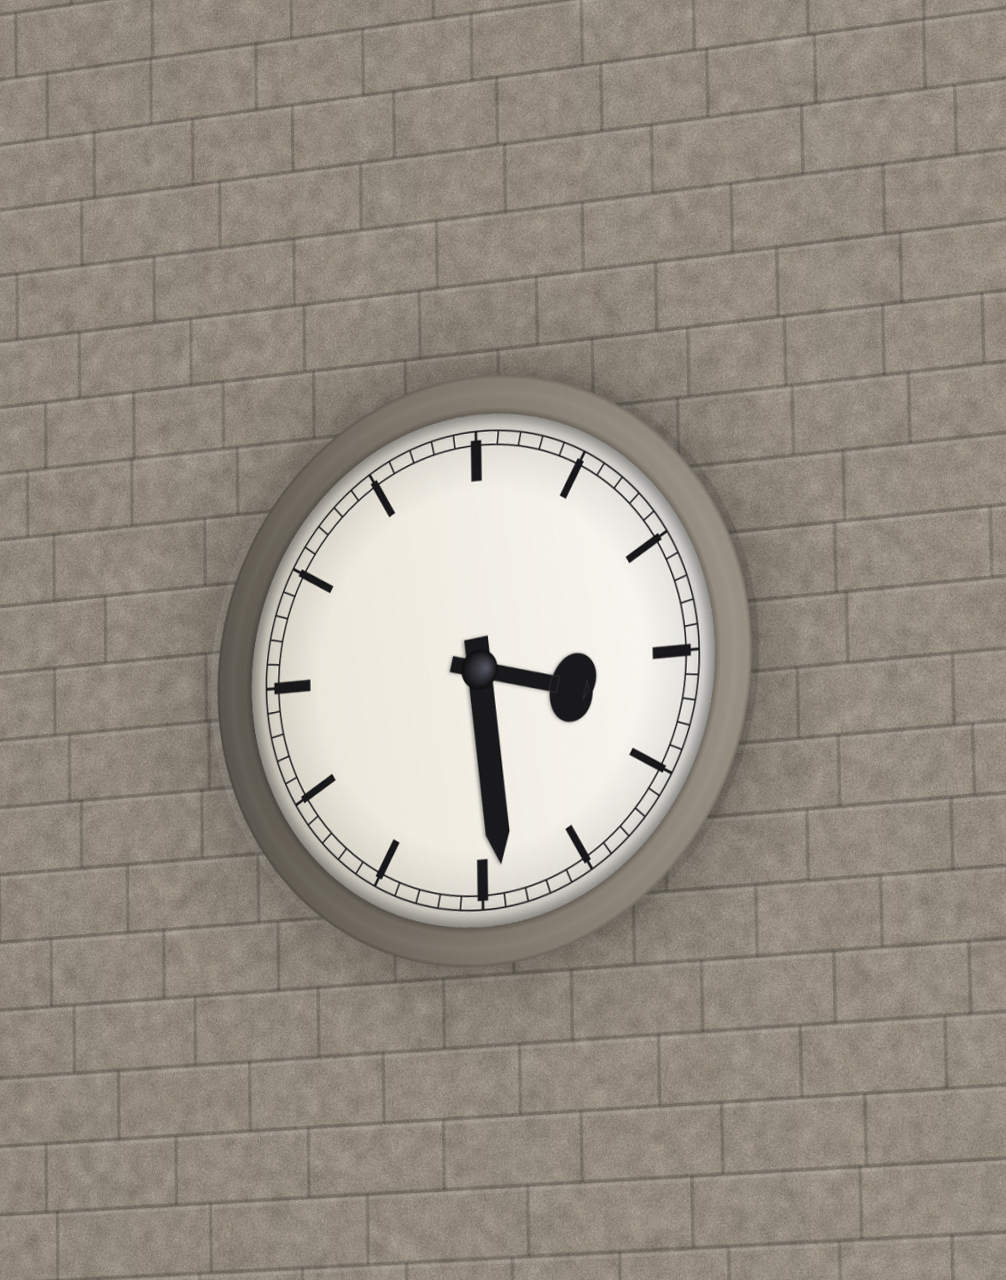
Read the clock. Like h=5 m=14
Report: h=3 m=29
